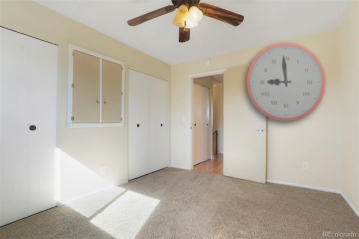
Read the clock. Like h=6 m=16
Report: h=8 m=59
